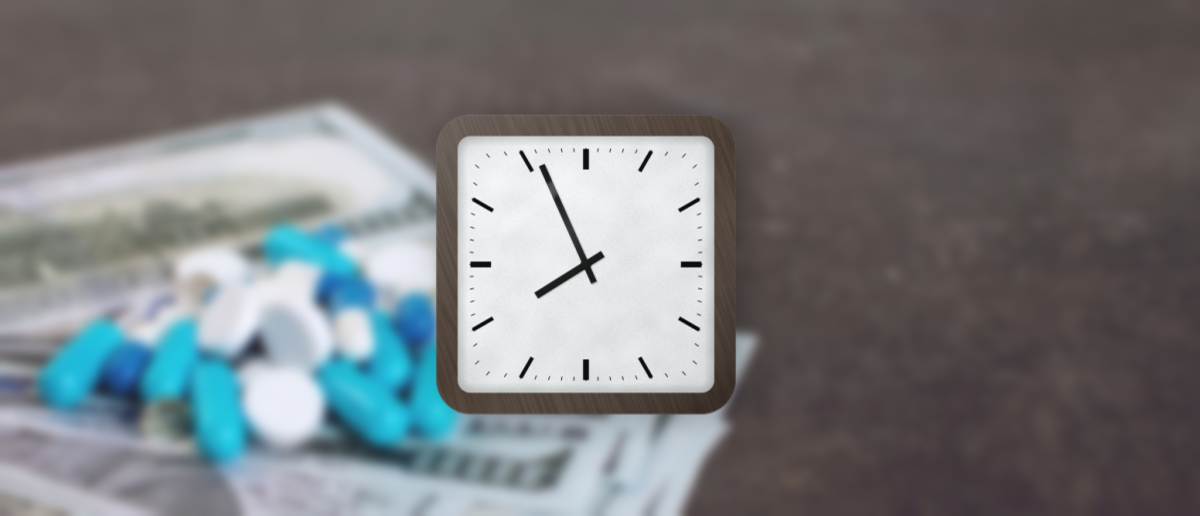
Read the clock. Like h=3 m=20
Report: h=7 m=56
